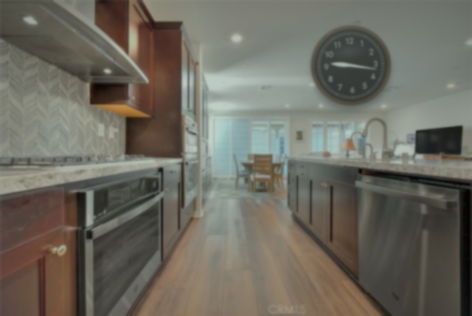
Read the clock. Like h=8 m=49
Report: h=9 m=17
